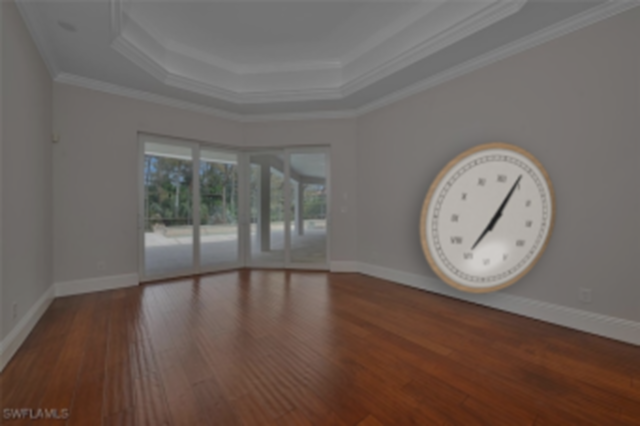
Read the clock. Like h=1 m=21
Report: h=7 m=4
